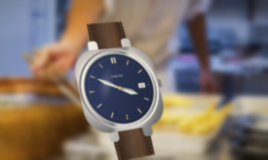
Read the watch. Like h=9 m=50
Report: h=3 m=50
